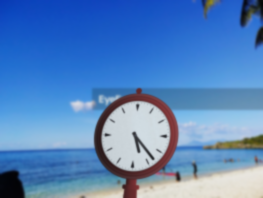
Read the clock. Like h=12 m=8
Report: h=5 m=23
